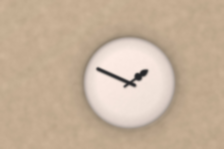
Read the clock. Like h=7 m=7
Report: h=1 m=49
